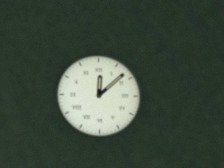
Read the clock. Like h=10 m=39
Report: h=12 m=8
